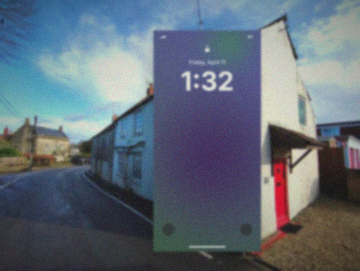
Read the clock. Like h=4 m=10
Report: h=1 m=32
